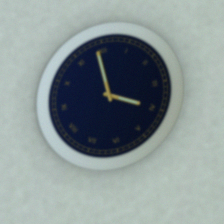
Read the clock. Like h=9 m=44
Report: h=3 m=59
